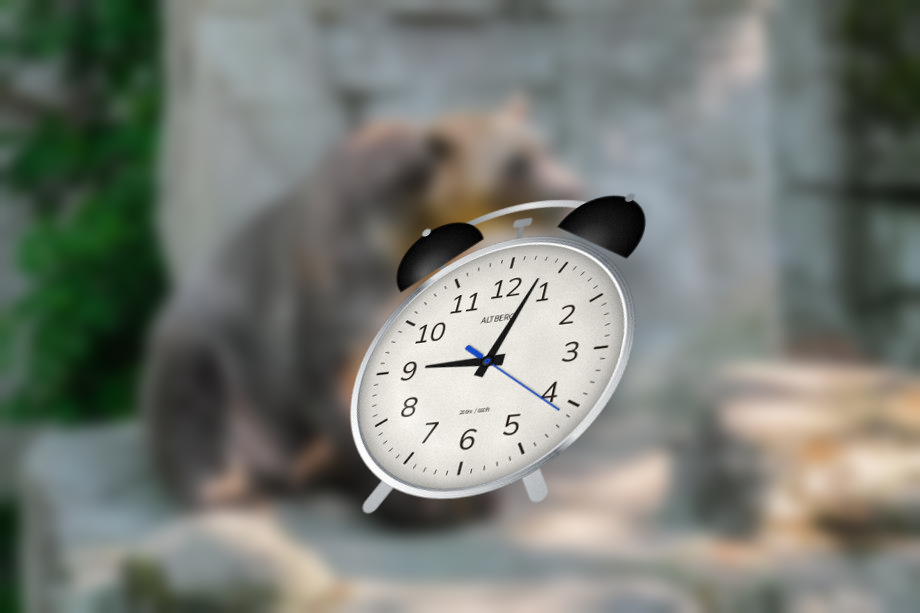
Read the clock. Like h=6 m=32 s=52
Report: h=9 m=3 s=21
